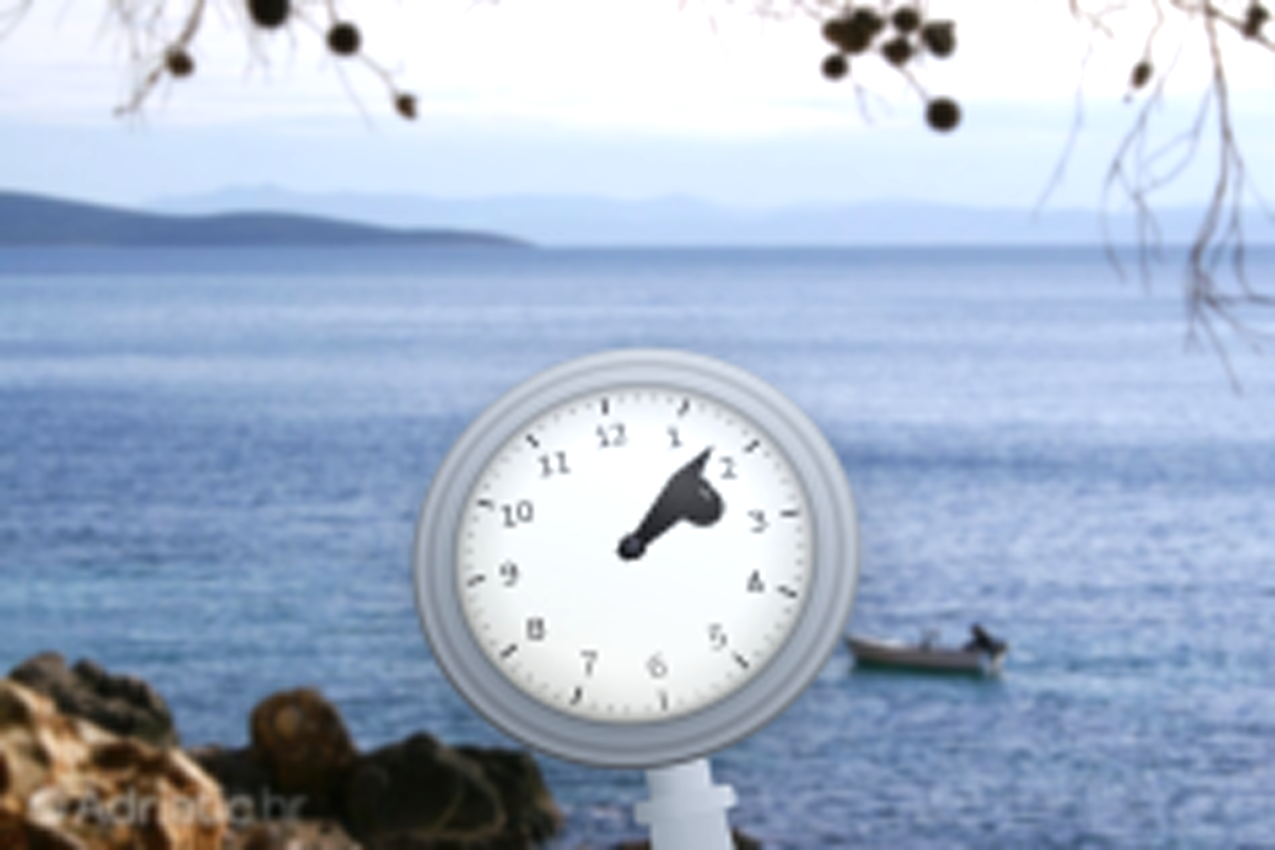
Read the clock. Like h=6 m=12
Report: h=2 m=8
